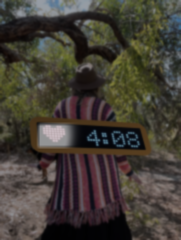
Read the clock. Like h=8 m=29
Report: h=4 m=8
